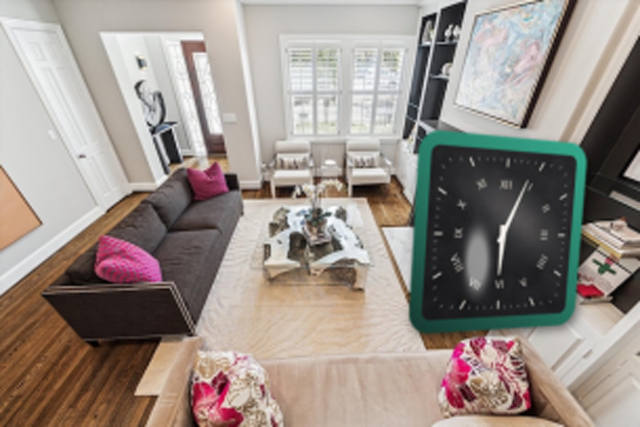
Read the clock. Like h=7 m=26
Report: h=6 m=4
